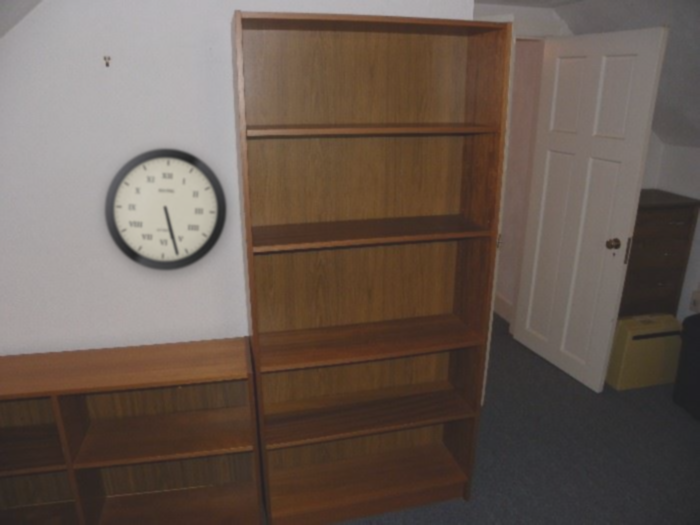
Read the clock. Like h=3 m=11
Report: h=5 m=27
